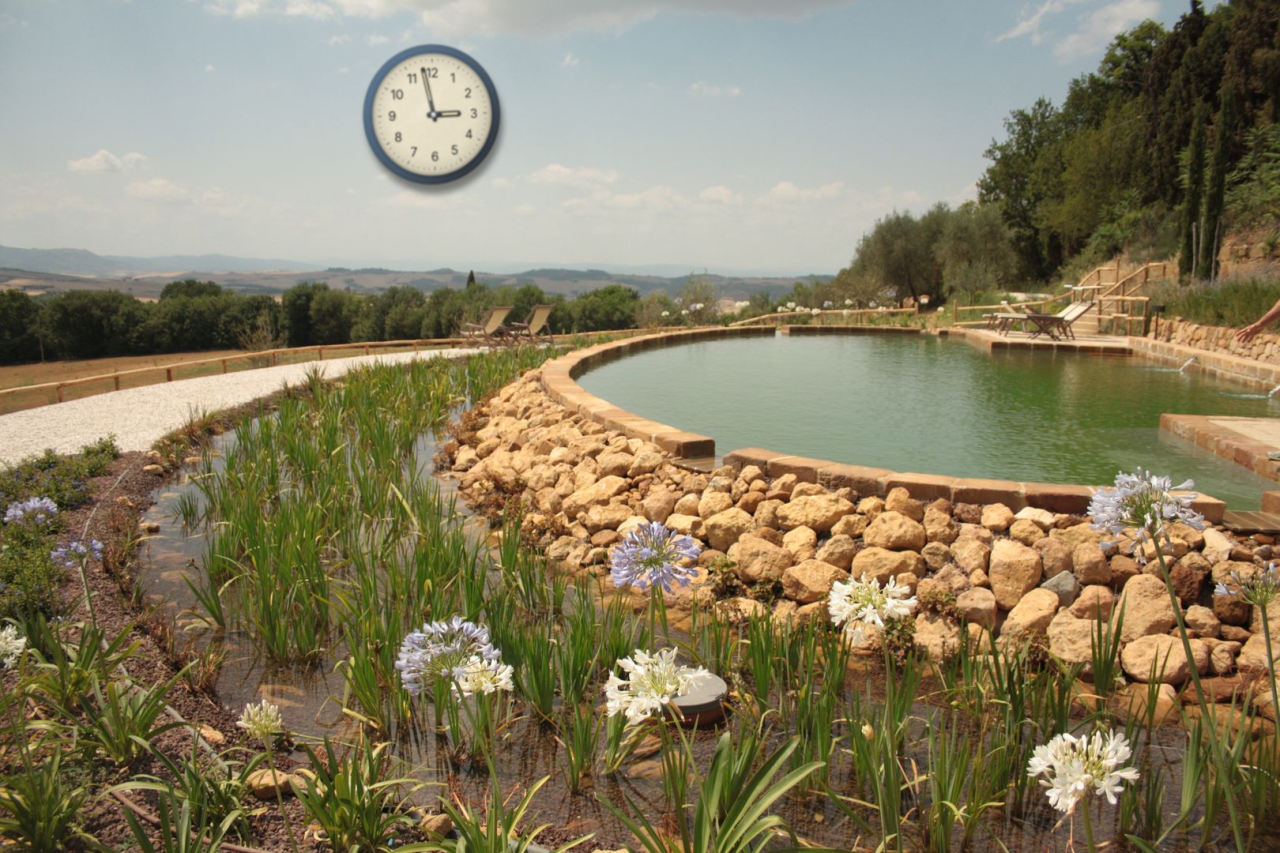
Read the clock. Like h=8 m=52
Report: h=2 m=58
